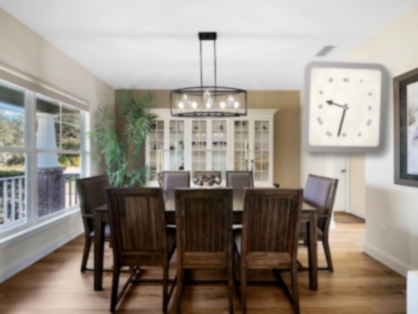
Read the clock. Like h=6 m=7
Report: h=9 m=32
